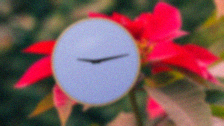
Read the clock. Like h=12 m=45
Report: h=9 m=13
